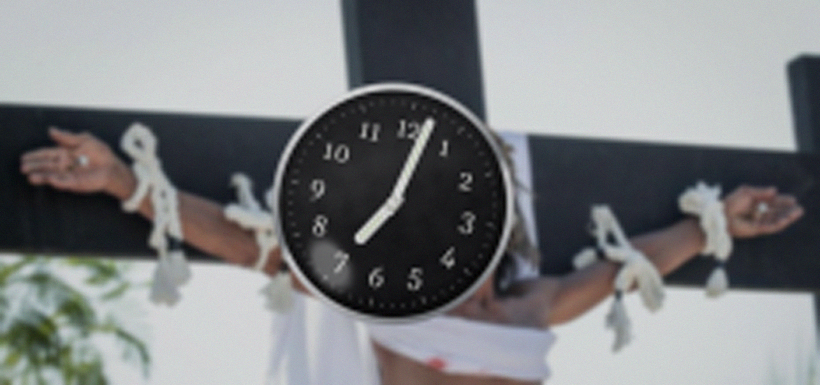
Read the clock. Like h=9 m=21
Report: h=7 m=2
